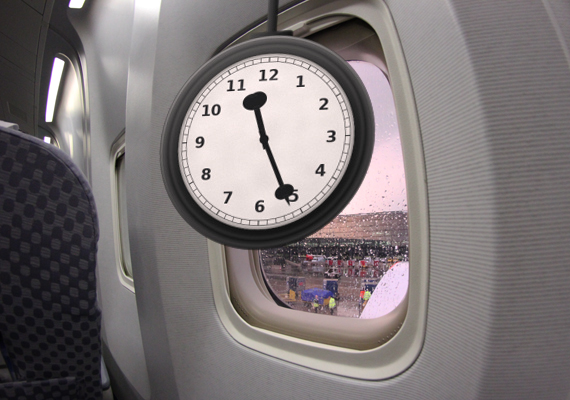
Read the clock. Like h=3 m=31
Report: h=11 m=26
